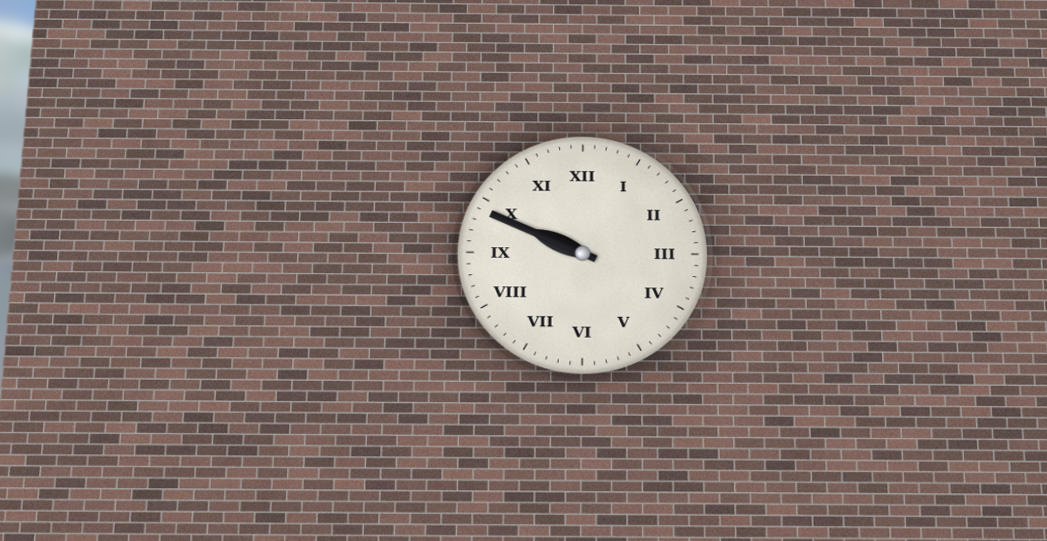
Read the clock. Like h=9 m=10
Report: h=9 m=49
